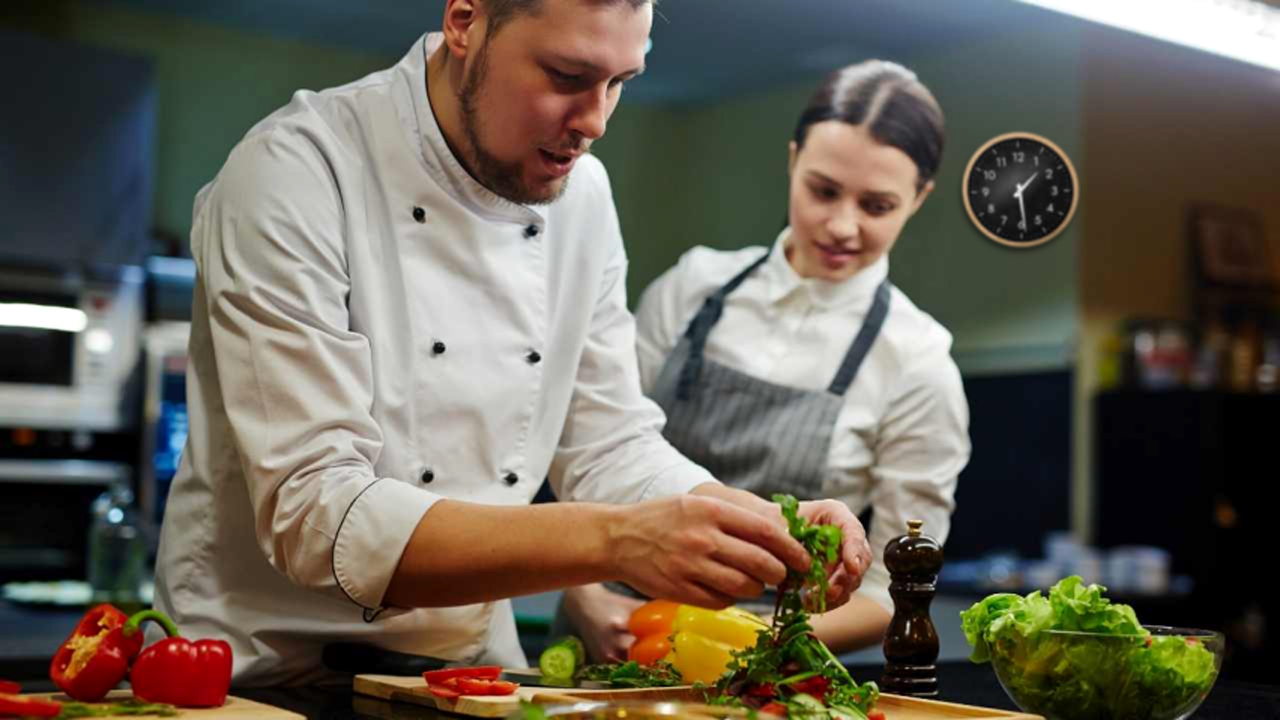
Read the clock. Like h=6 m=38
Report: h=1 m=29
